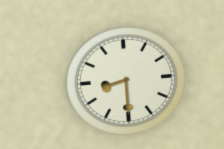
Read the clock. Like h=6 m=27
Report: h=8 m=30
